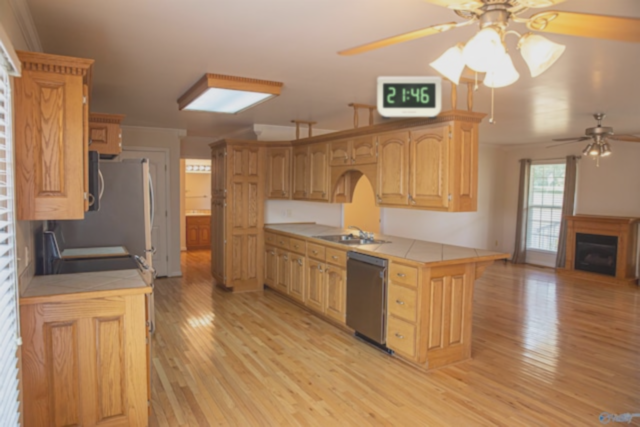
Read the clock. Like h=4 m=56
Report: h=21 m=46
